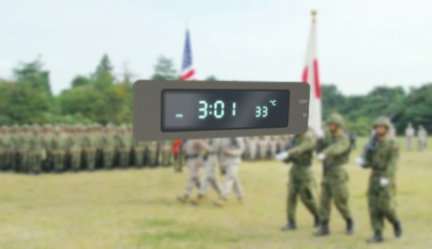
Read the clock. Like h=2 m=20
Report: h=3 m=1
